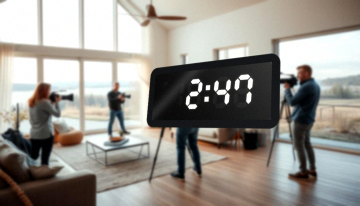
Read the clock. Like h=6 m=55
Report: h=2 m=47
